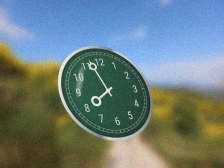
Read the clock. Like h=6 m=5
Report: h=7 m=57
